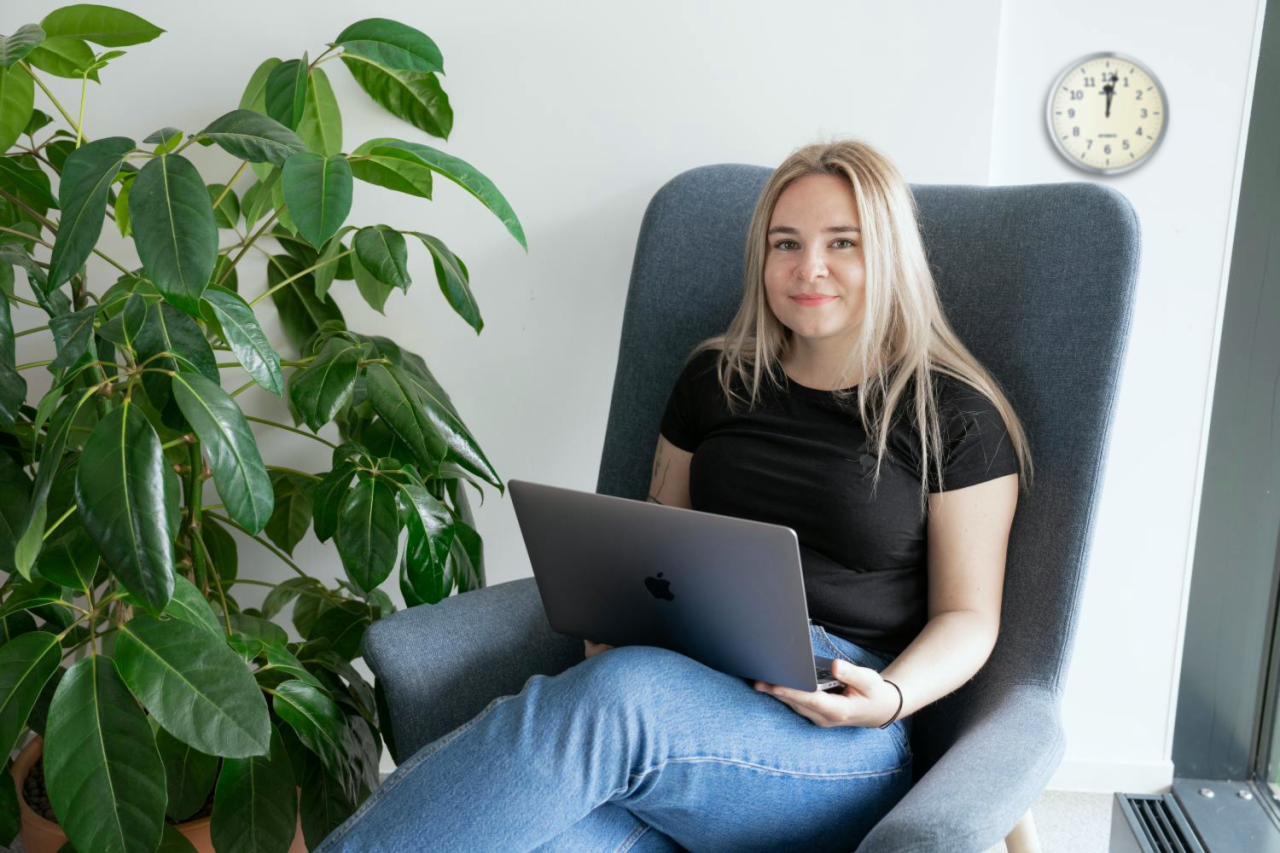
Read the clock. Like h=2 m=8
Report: h=12 m=2
